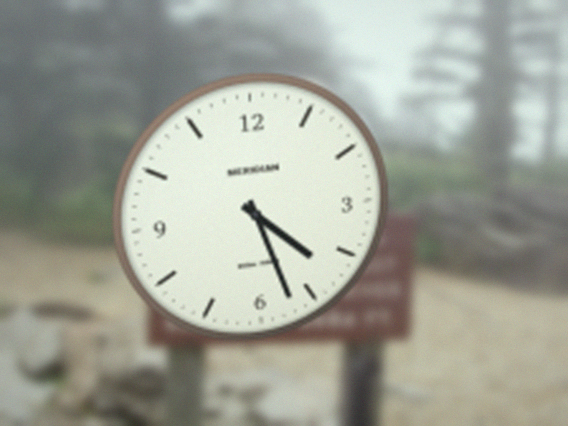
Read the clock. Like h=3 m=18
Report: h=4 m=27
